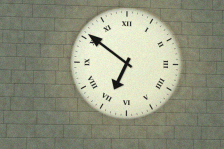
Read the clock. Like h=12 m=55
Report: h=6 m=51
